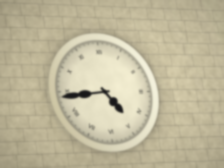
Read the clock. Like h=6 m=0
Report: h=4 m=44
